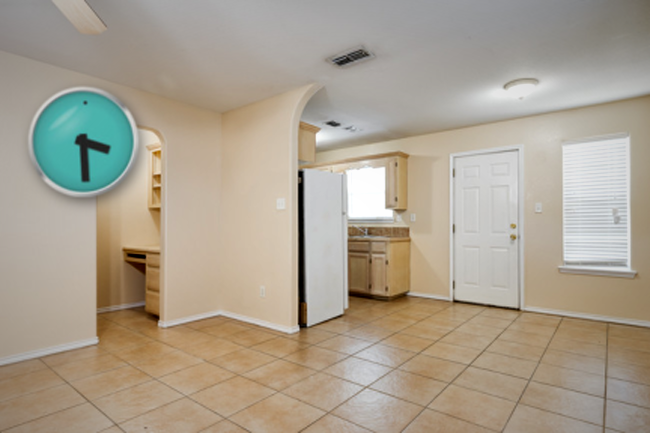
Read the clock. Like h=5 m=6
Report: h=3 m=29
